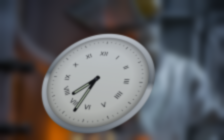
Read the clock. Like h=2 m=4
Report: h=7 m=33
